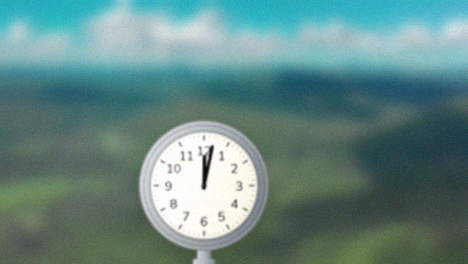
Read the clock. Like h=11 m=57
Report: h=12 m=2
